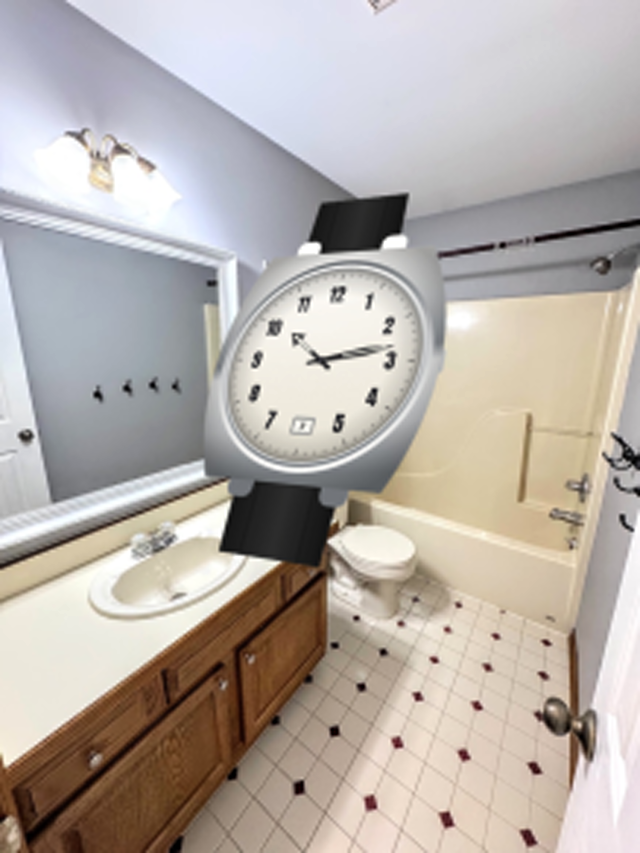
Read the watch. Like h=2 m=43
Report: h=10 m=13
